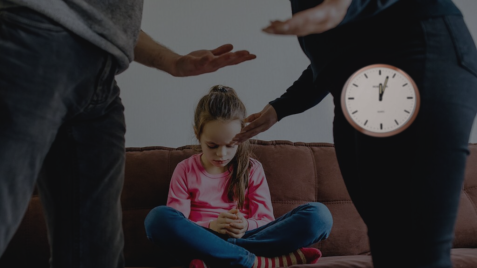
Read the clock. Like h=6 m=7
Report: h=12 m=3
